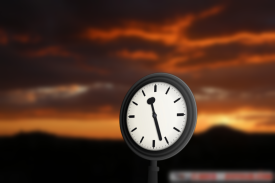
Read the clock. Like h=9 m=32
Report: h=11 m=27
